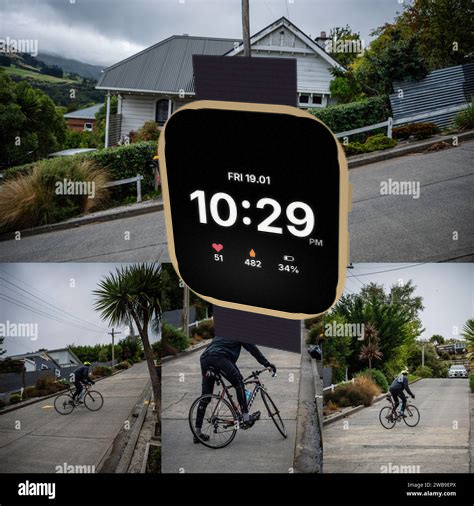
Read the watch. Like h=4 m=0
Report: h=10 m=29
